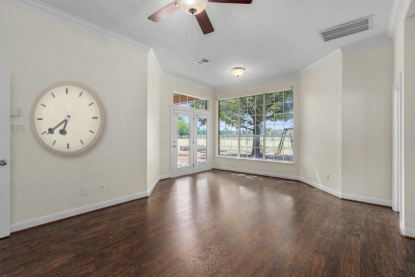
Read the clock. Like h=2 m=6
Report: h=6 m=39
